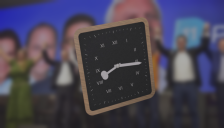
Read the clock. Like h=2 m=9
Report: h=8 m=16
